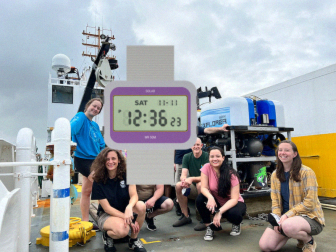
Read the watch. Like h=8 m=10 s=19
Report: h=12 m=36 s=23
